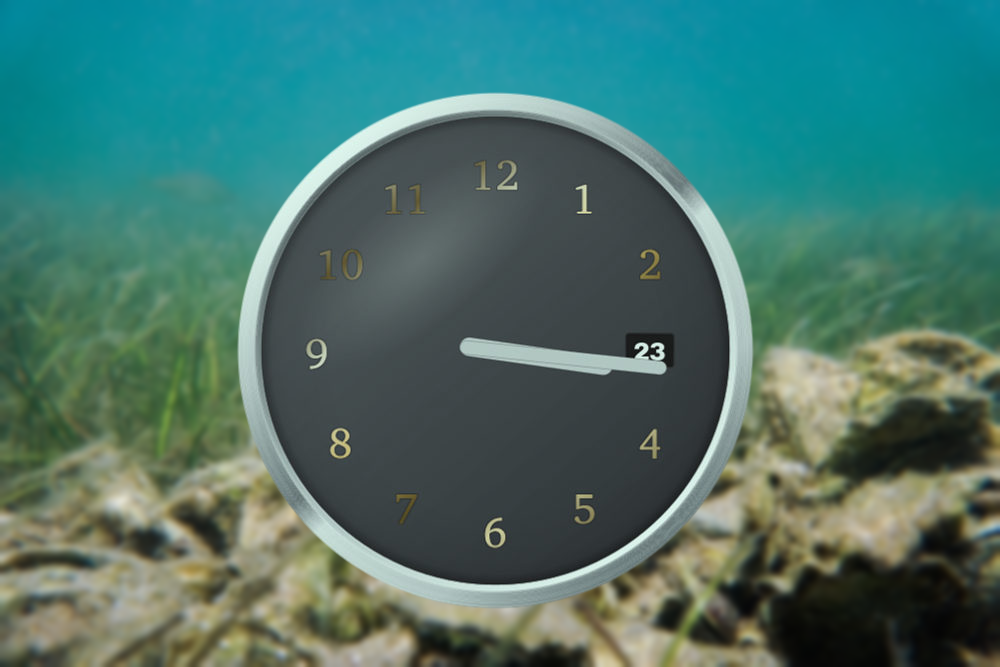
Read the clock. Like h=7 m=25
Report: h=3 m=16
